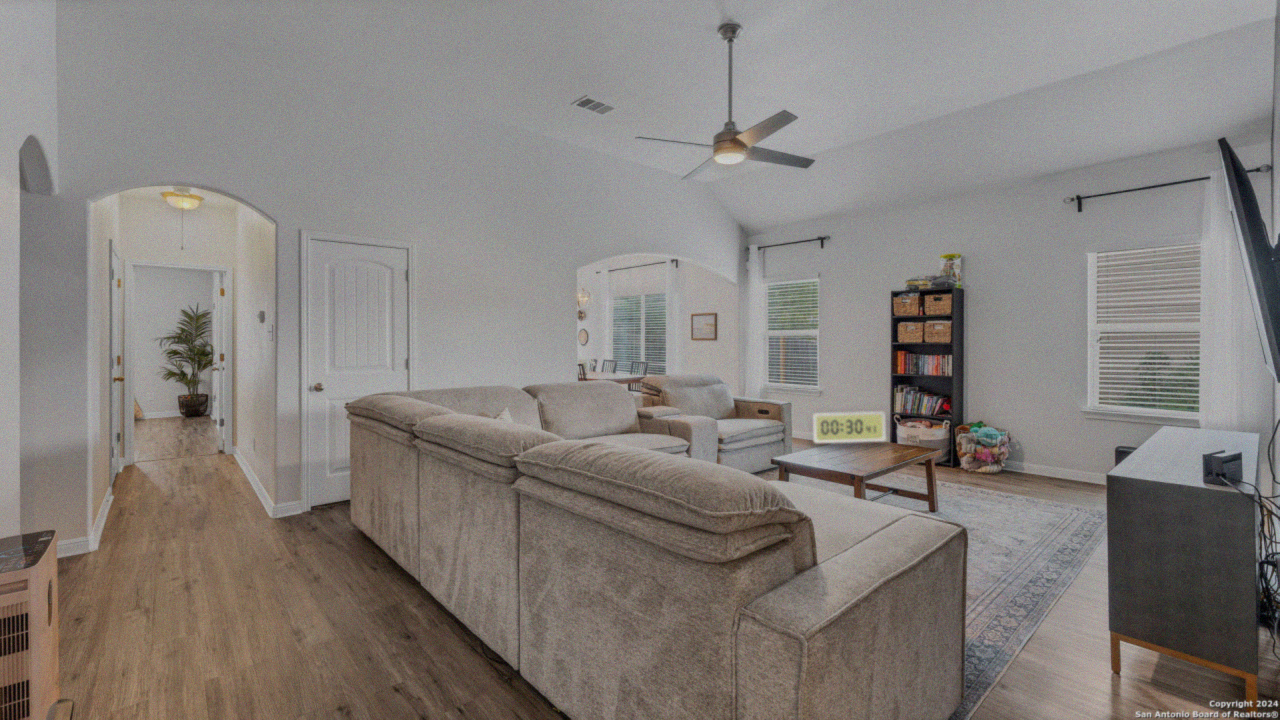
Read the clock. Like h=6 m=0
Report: h=0 m=30
